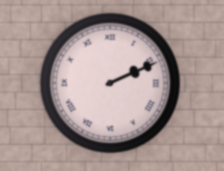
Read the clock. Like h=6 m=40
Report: h=2 m=11
